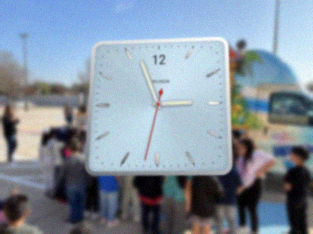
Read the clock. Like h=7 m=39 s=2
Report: h=2 m=56 s=32
